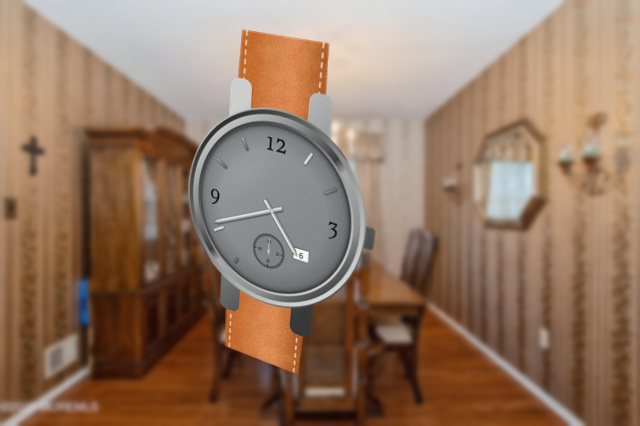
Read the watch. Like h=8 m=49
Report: h=4 m=41
